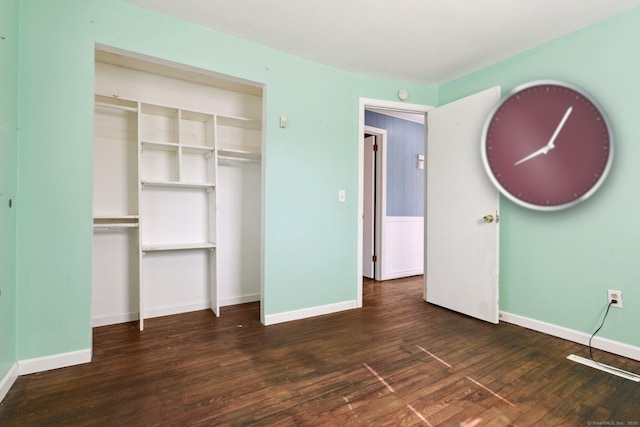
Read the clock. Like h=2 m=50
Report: h=8 m=5
